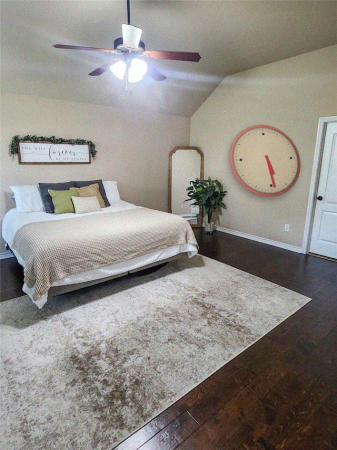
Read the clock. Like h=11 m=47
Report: h=5 m=29
